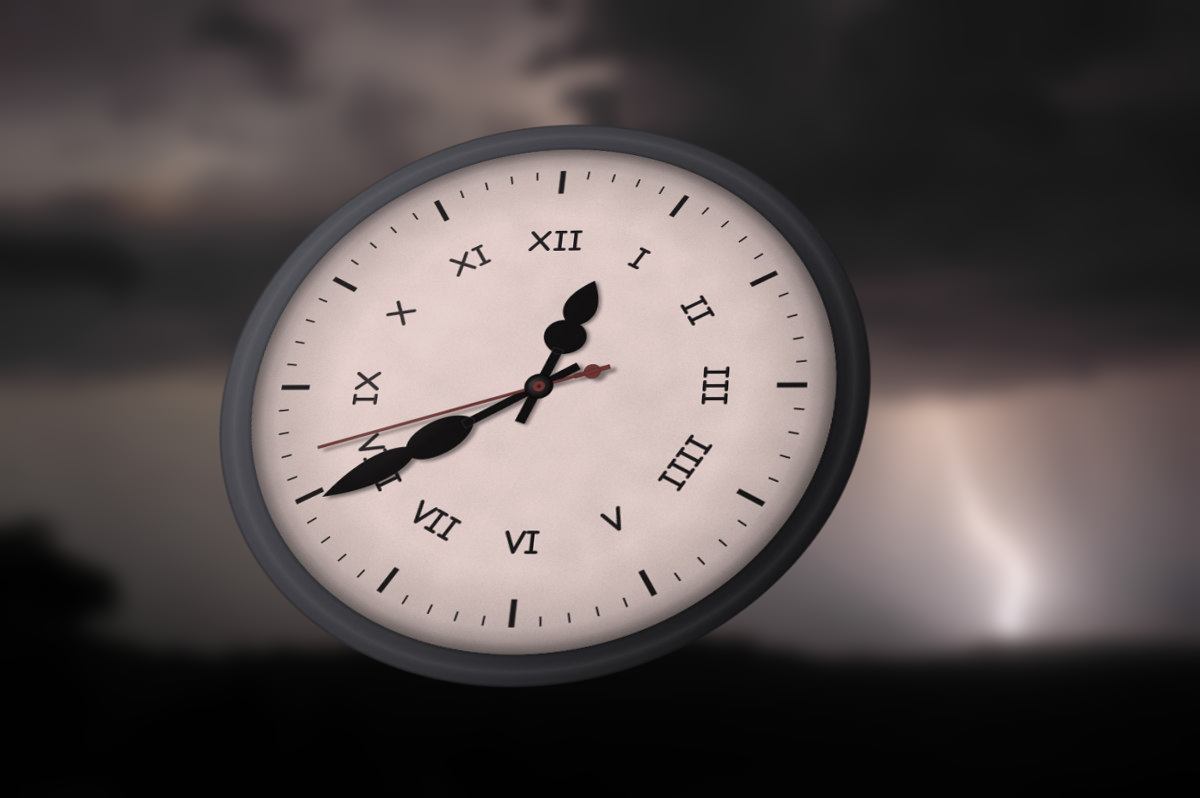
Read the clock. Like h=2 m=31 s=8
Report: h=12 m=39 s=42
